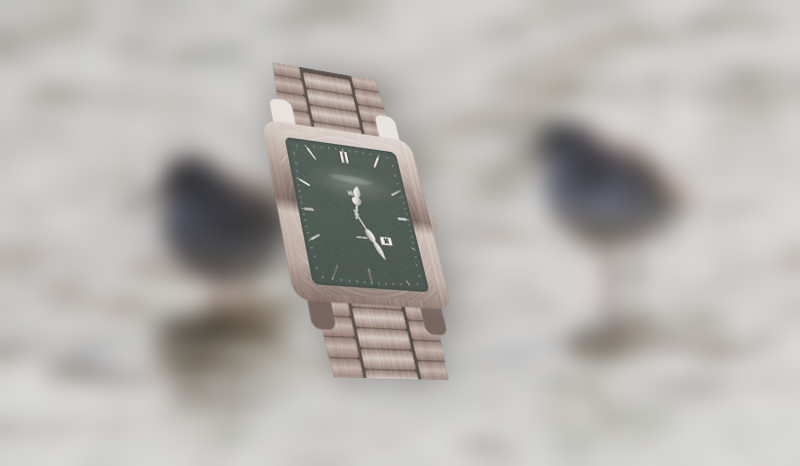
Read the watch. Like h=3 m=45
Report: h=12 m=26
